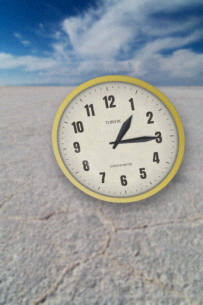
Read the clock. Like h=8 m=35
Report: h=1 m=15
